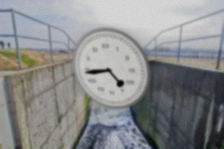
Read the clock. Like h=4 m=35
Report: h=4 m=44
